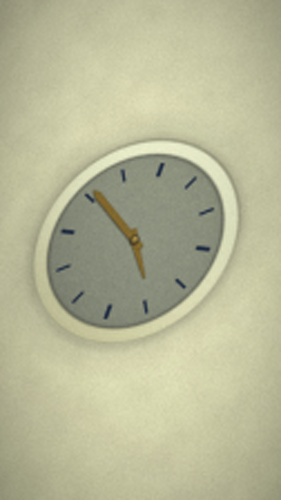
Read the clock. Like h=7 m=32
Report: h=4 m=51
